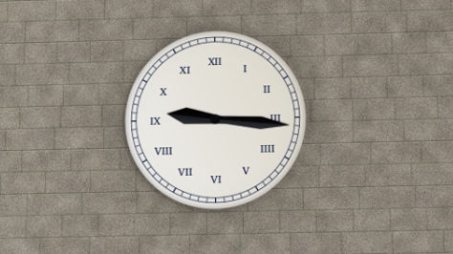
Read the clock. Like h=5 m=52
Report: h=9 m=16
